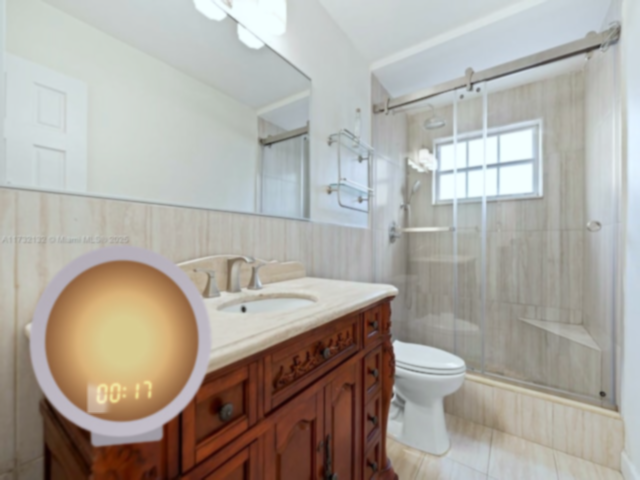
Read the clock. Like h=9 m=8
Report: h=0 m=17
